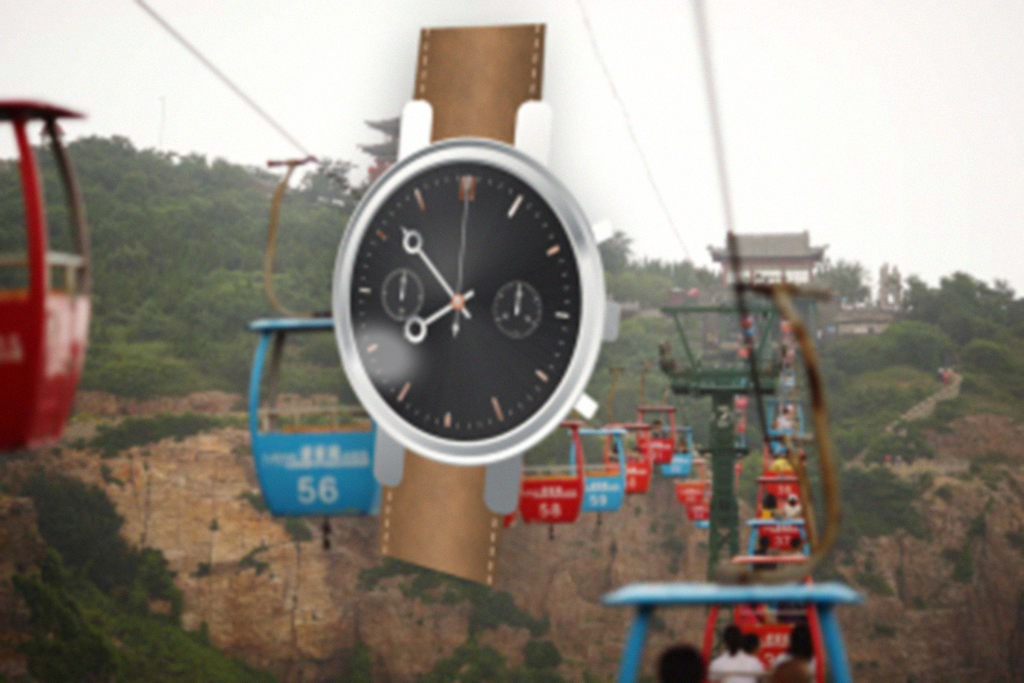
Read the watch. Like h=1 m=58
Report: h=7 m=52
